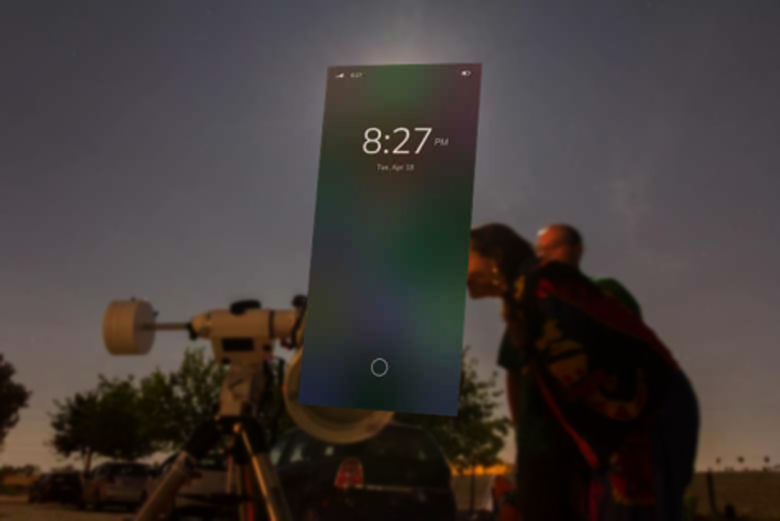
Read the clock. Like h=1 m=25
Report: h=8 m=27
